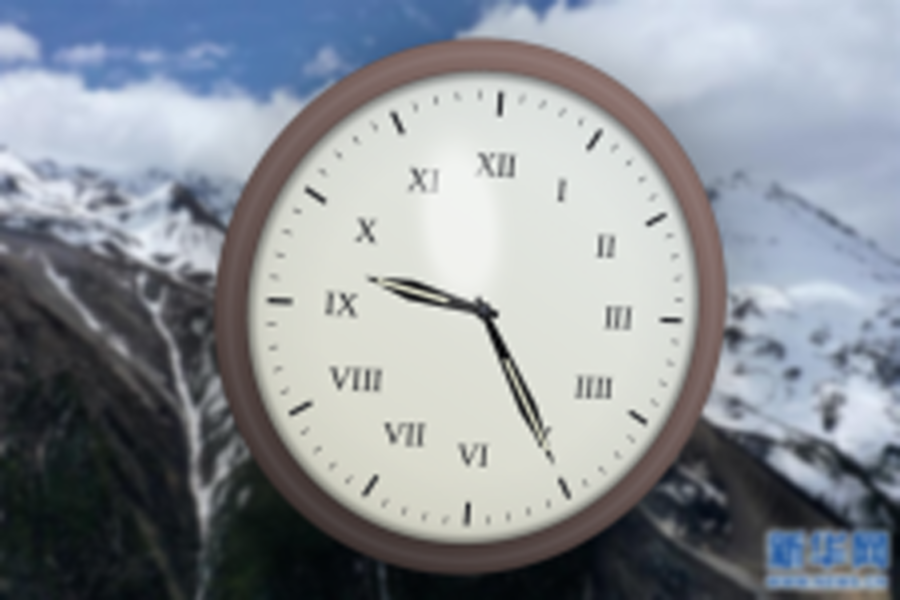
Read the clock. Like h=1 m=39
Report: h=9 m=25
